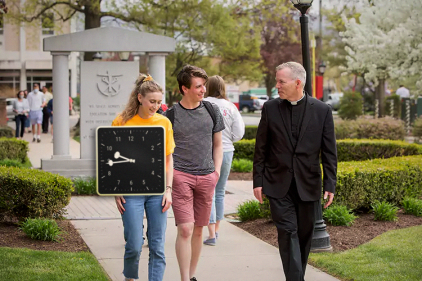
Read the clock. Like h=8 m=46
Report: h=9 m=44
